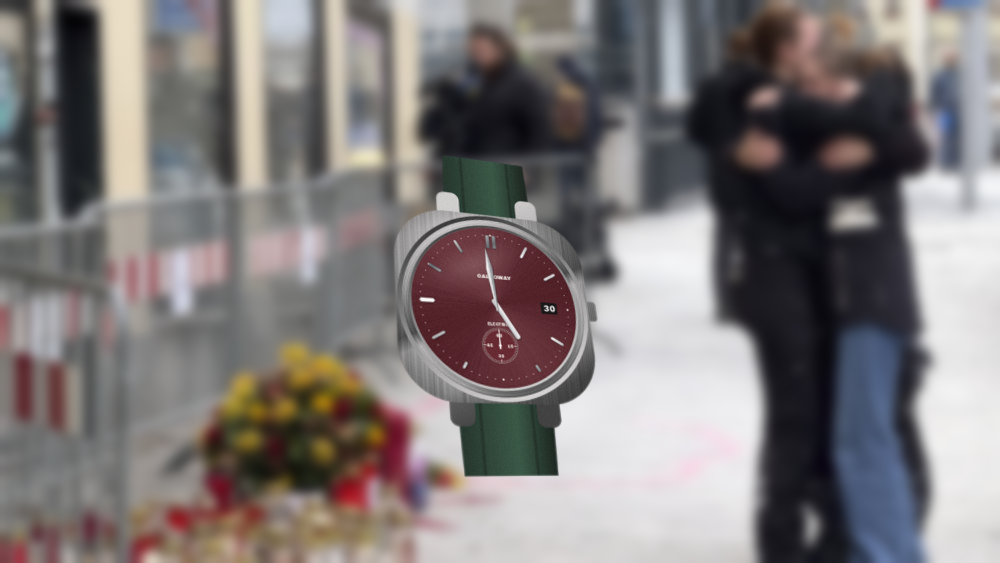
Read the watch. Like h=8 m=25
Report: h=4 m=59
